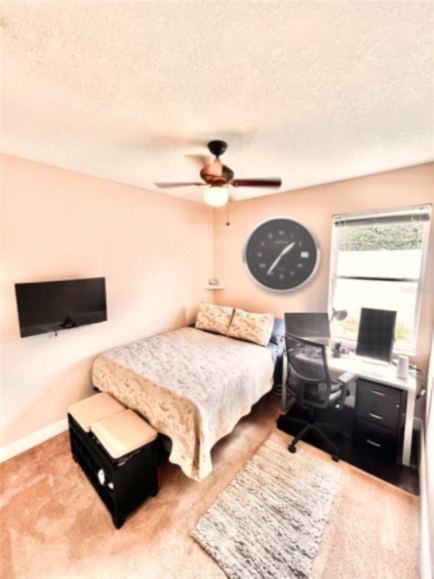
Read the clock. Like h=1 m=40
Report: h=1 m=36
